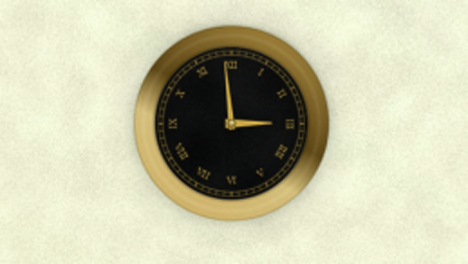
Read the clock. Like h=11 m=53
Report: h=2 m=59
